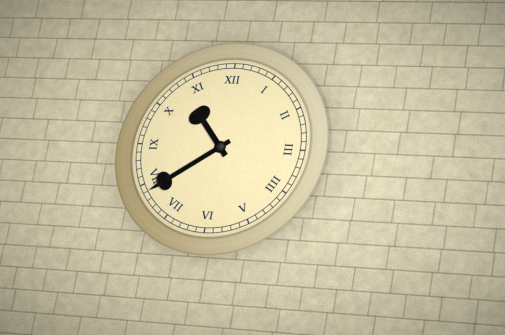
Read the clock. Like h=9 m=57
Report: h=10 m=39
